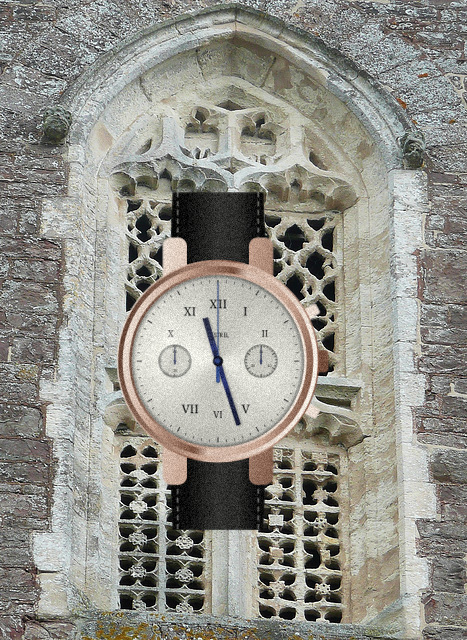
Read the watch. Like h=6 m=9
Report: h=11 m=27
